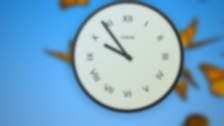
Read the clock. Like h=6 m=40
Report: h=9 m=54
